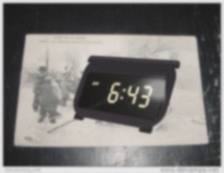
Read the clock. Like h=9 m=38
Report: h=6 m=43
